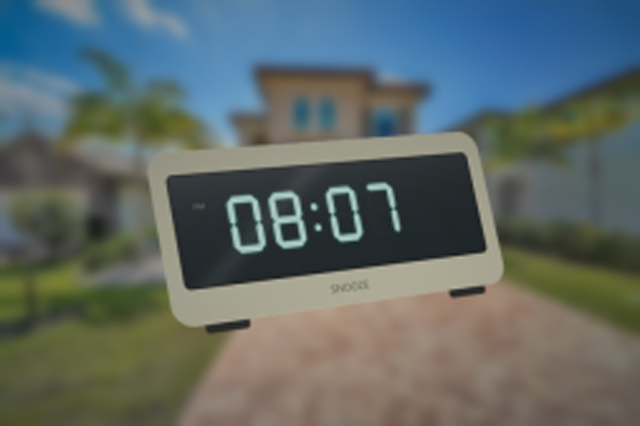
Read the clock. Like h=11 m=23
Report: h=8 m=7
